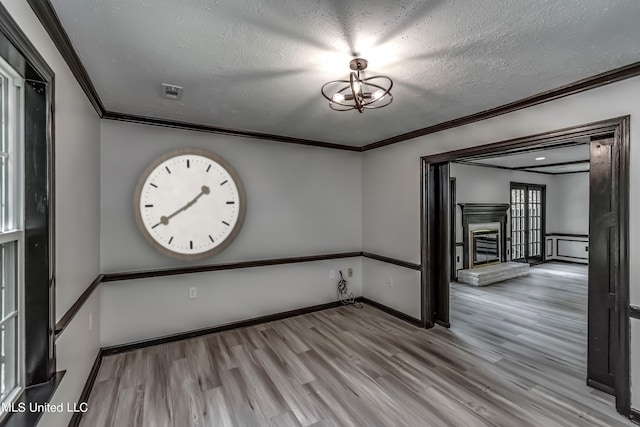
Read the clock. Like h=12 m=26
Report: h=1 m=40
